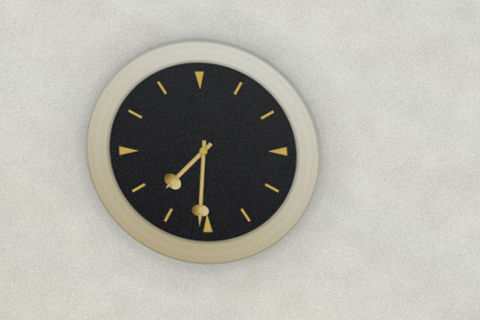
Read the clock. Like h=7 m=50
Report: h=7 m=31
